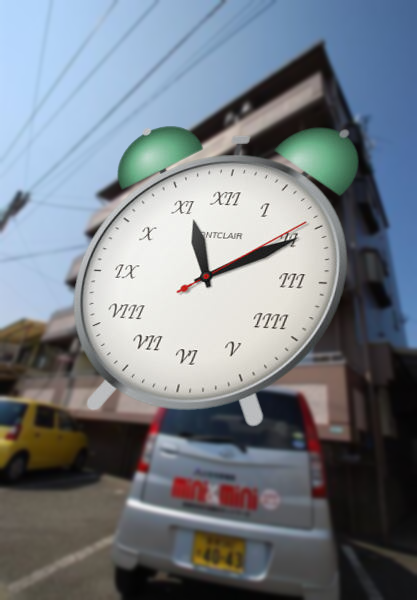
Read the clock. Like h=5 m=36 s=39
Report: h=11 m=10 s=9
